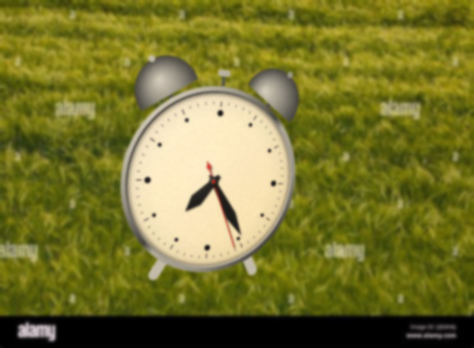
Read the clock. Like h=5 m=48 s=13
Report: h=7 m=24 s=26
